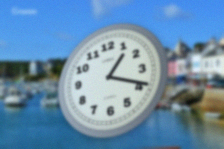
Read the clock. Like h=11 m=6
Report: h=1 m=19
